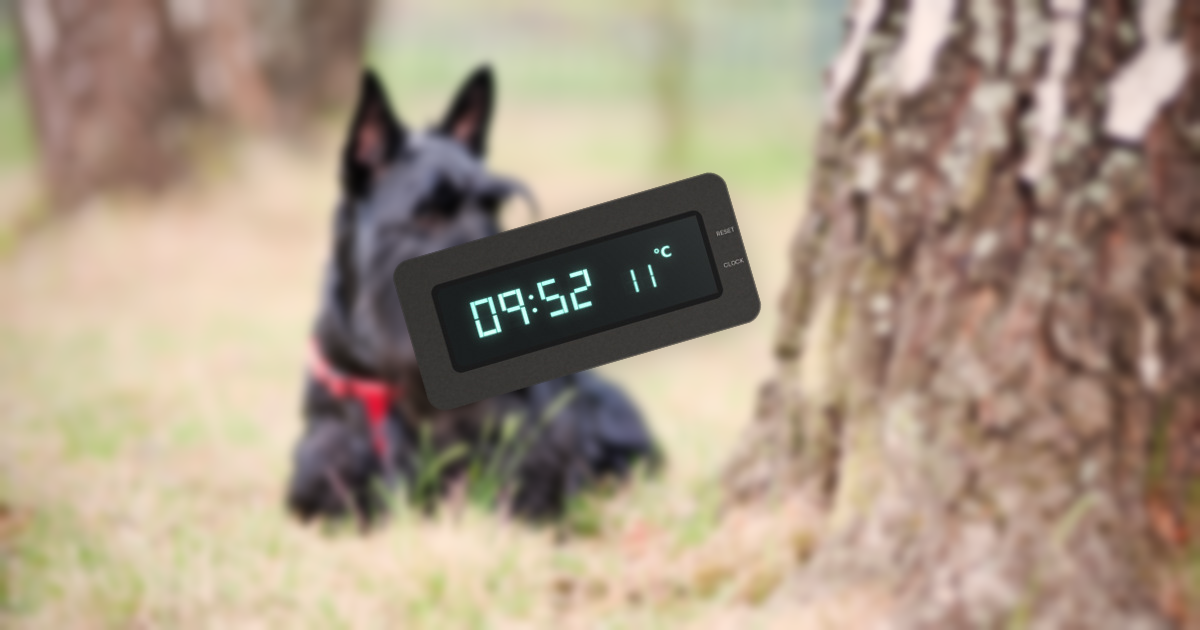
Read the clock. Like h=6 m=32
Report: h=9 m=52
